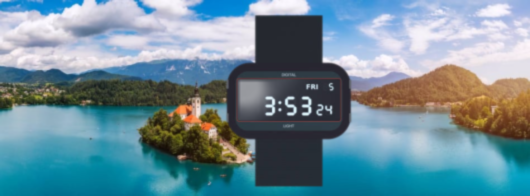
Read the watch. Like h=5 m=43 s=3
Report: h=3 m=53 s=24
